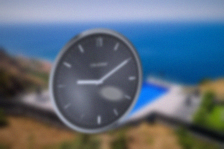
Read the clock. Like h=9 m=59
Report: h=9 m=10
